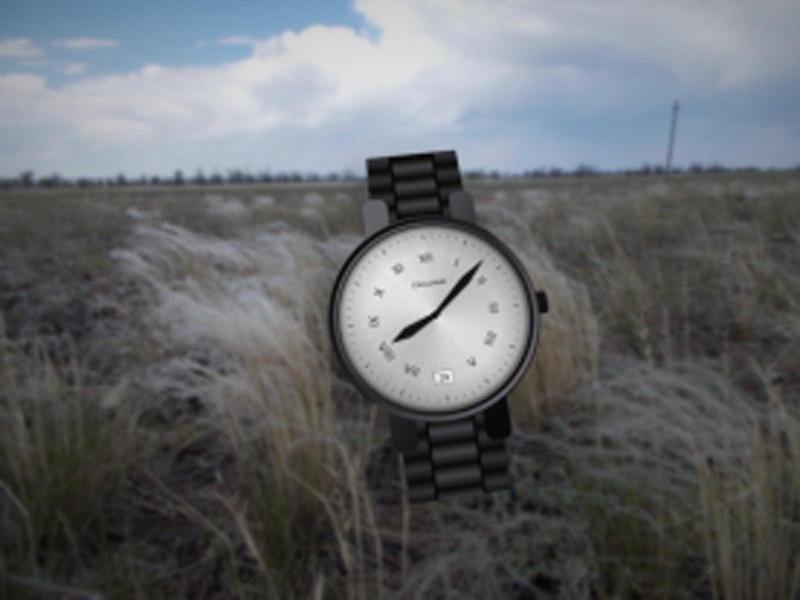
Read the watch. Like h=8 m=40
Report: h=8 m=8
